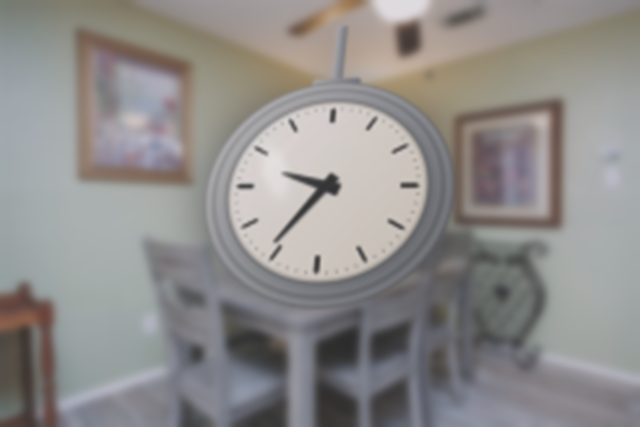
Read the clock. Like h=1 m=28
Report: h=9 m=36
